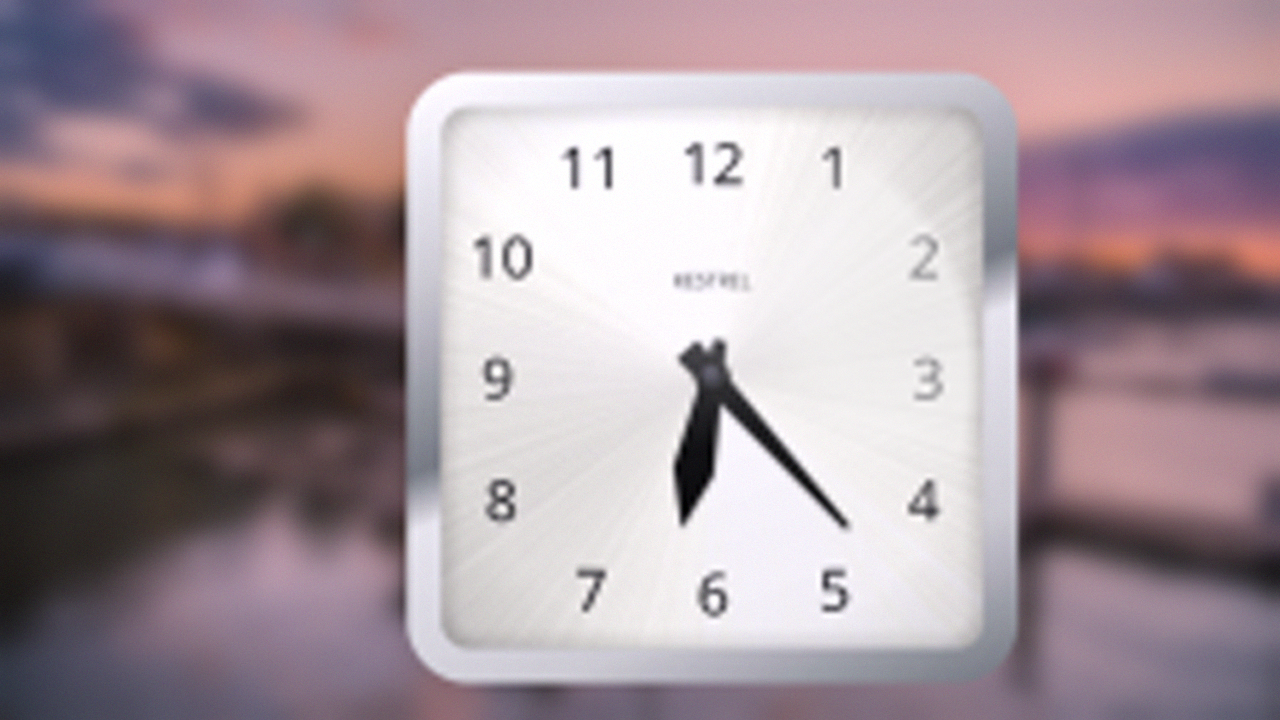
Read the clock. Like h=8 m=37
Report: h=6 m=23
